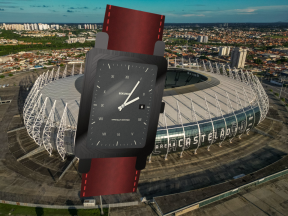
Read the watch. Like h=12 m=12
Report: h=2 m=5
